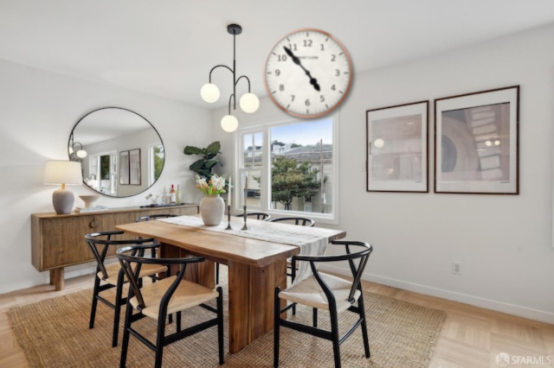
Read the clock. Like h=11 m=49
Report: h=4 m=53
